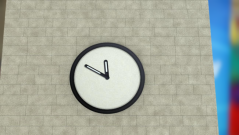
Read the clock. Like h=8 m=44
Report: h=11 m=50
